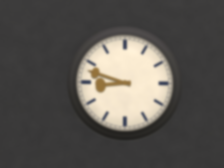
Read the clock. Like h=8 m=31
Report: h=8 m=48
